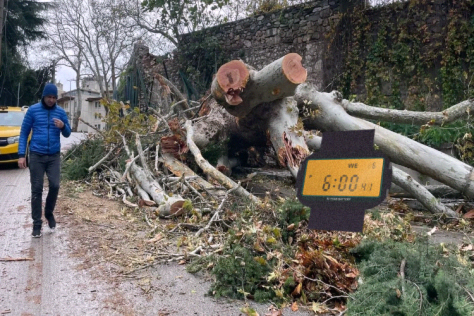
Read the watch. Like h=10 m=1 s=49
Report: h=6 m=0 s=41
